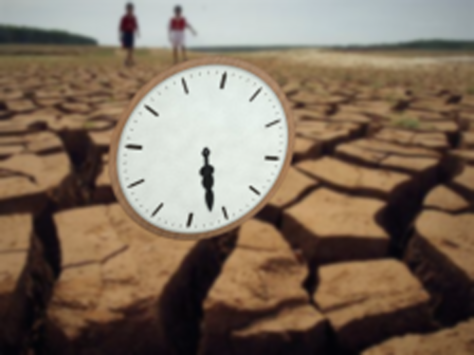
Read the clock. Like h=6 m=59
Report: h=5 m=27
